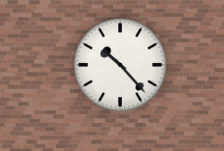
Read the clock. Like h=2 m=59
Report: h=10 m=23
